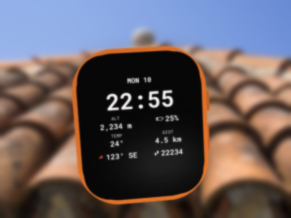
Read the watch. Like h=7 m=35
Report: h=22 m=55
